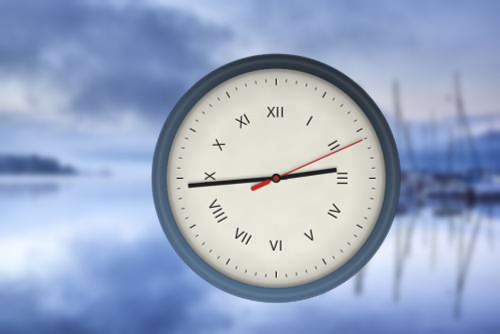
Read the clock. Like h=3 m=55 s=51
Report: h=2 m=44 s=11
